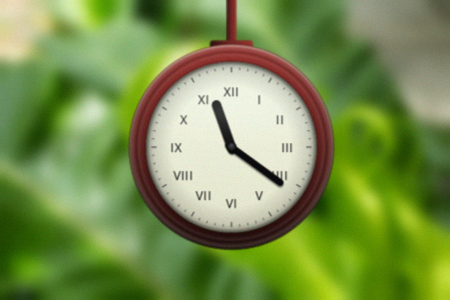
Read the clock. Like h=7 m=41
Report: h=11 m=21
